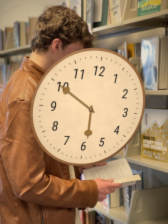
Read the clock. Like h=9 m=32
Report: h=5 m=50
